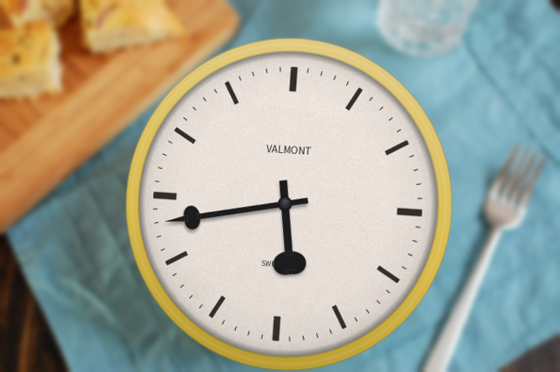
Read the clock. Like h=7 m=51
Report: h=5 m=43
